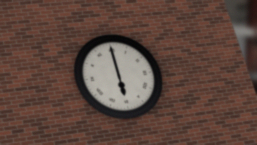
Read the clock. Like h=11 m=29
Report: h=6 m=0
